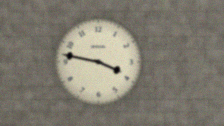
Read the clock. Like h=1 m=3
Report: h=3 m=47
